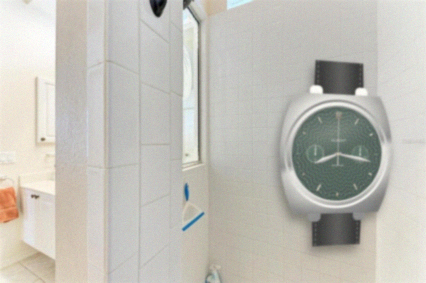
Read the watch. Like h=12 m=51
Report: h=8 m=17
